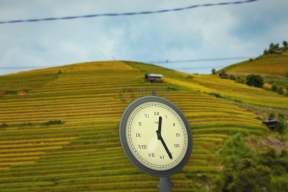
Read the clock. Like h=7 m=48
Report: h=12 m=26
